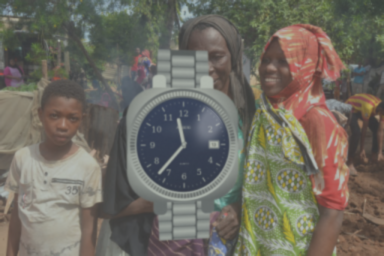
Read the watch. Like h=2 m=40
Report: h=11 m=37
